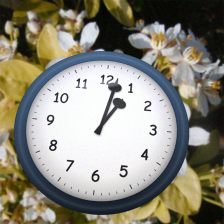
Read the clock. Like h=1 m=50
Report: h=1 m=2
